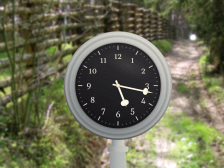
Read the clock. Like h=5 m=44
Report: h=5 m=17
